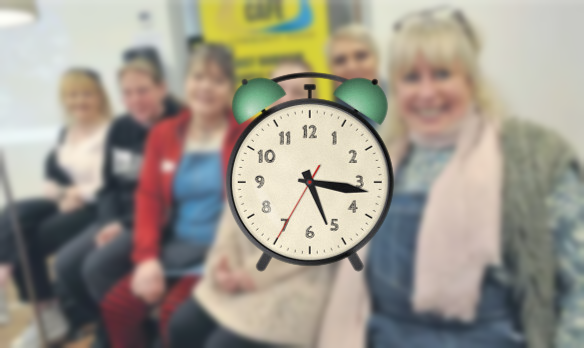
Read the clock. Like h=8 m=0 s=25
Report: h=5 m=16 s=35
